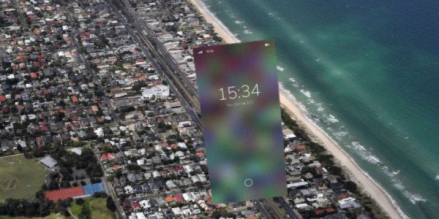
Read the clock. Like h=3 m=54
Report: h=15 m=34
